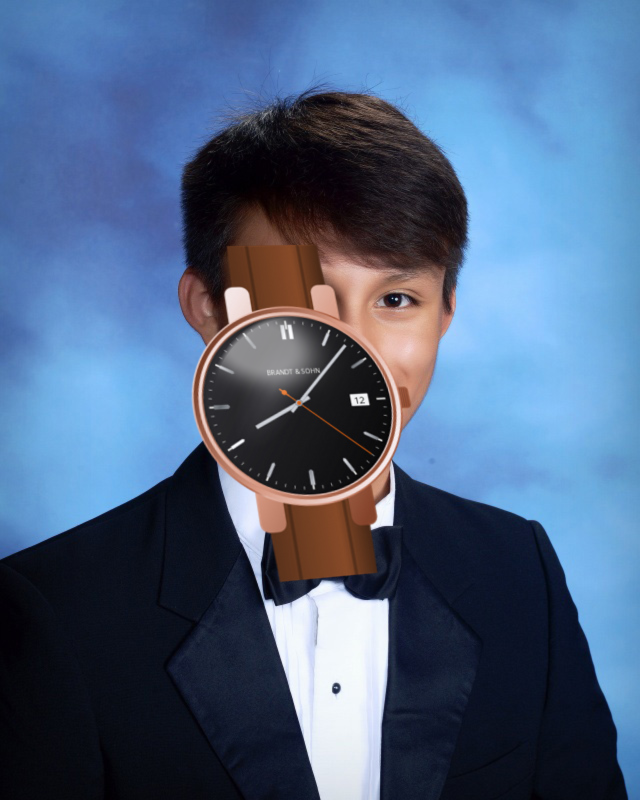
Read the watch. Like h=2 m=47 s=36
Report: h=8 m=7 s=22
